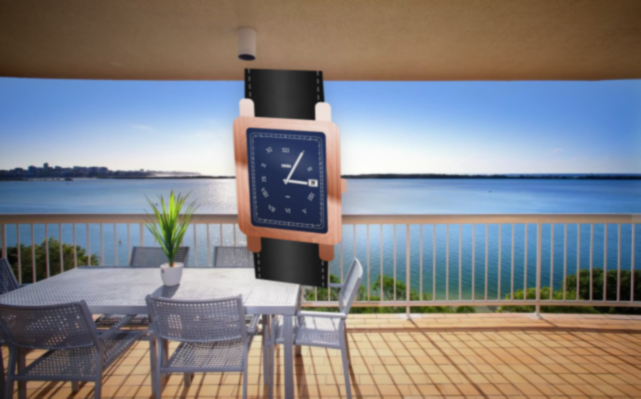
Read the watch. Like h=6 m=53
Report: h=3 m=5
